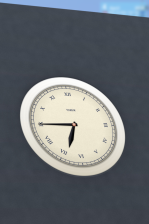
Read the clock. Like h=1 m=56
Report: h=6 m=45
